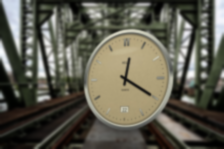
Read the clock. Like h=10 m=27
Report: h=12 m=20
